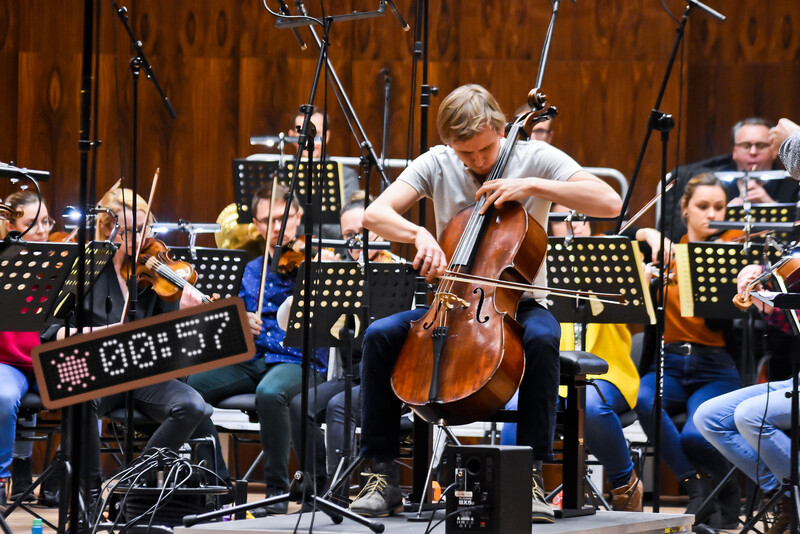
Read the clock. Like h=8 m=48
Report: h=0 m=57
